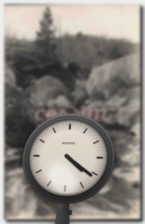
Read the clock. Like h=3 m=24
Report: h=4 m=21
